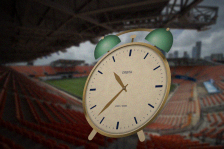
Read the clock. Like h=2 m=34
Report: h=10 m=37
